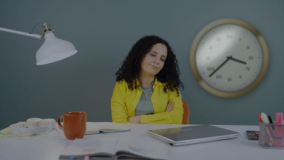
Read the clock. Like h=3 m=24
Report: h=3 m=38
